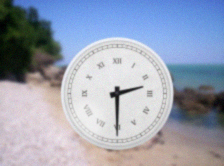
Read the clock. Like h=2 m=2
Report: h=2 m=30
